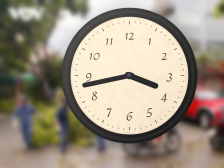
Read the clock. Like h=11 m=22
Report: h=3 m=43
